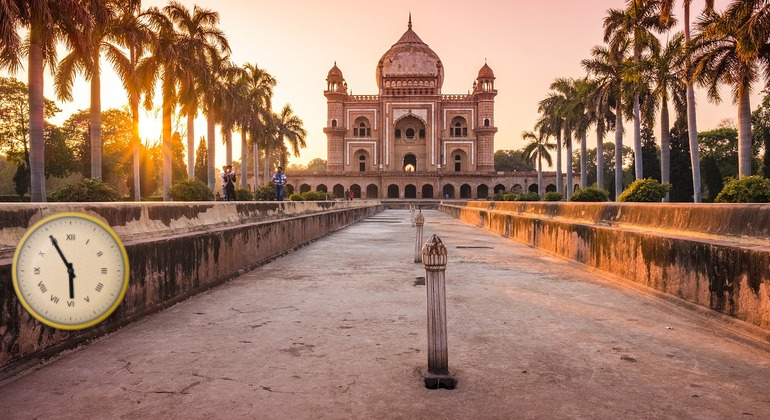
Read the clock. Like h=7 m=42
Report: h=5 m=55
